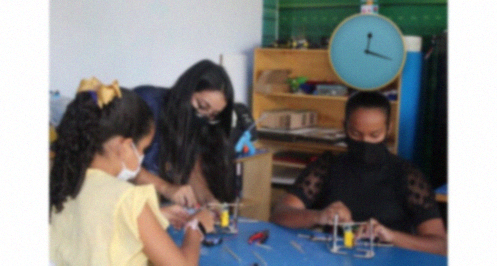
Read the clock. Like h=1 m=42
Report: h=12 m=18
